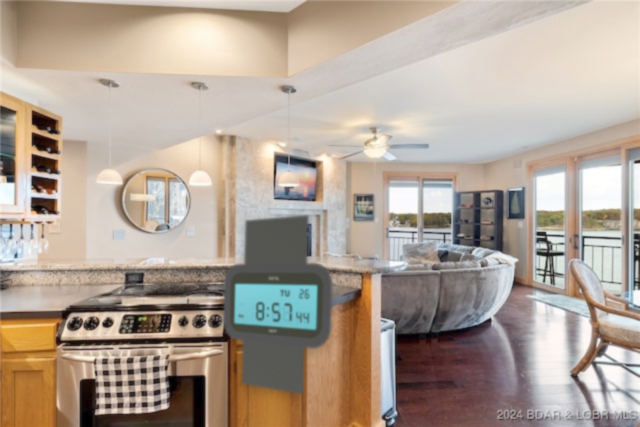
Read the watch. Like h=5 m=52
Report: h=8 m=57
